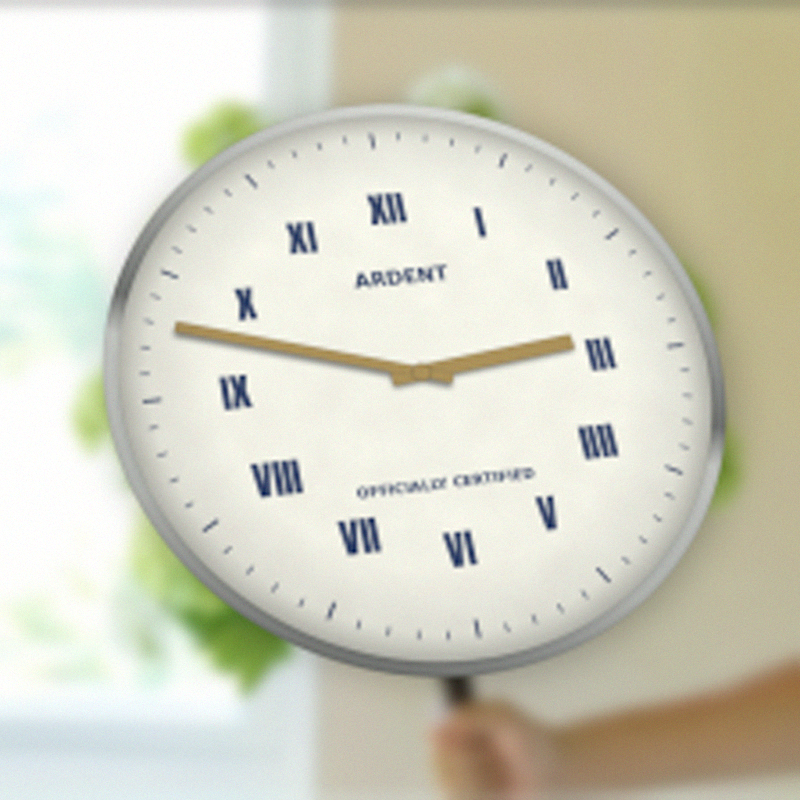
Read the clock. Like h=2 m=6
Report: h=2 m=48
